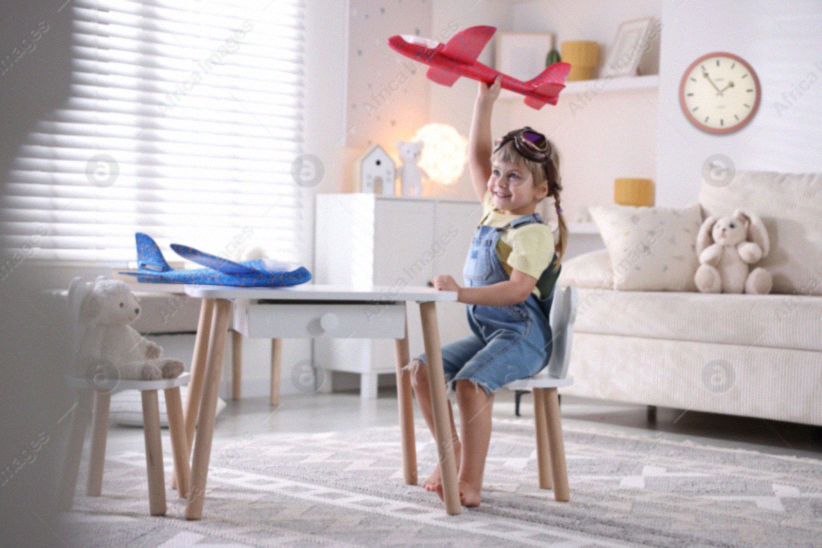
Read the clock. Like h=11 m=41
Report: h=1 m=54
